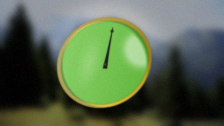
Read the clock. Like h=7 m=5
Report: h=12 m=0
